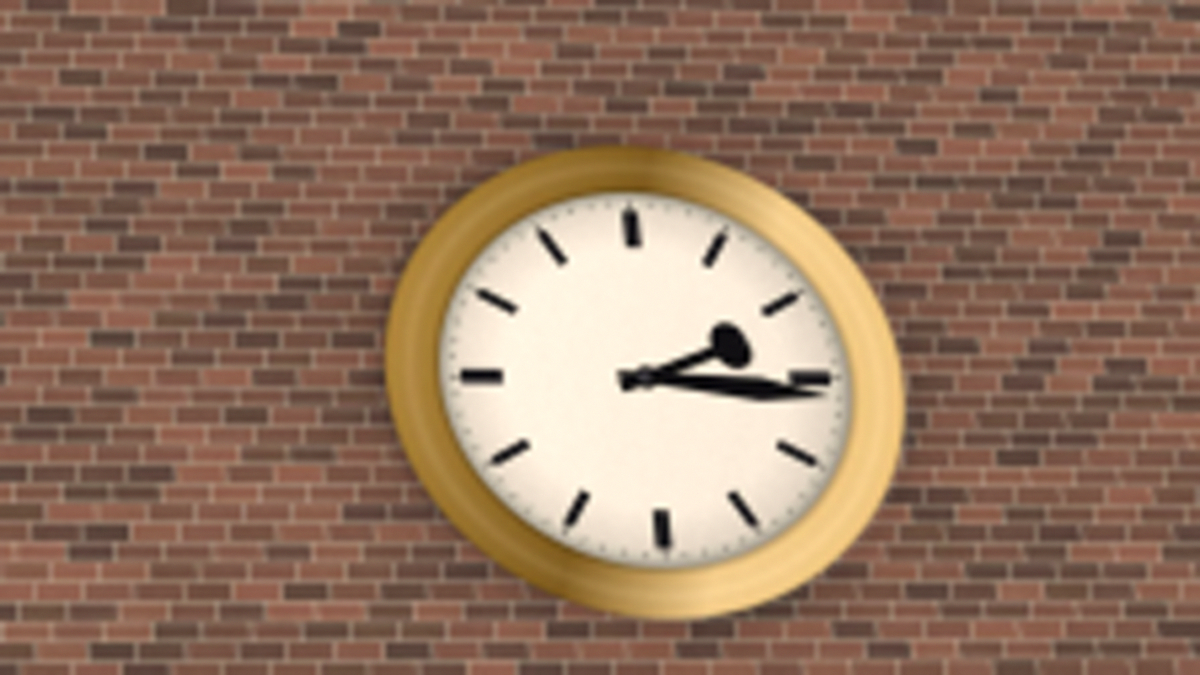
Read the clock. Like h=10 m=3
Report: h=2 m=16
